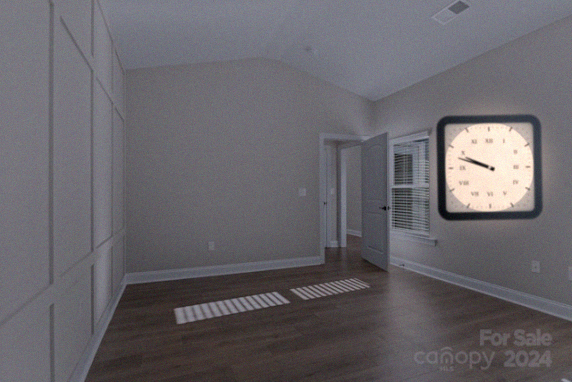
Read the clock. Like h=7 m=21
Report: h=9 m=48
